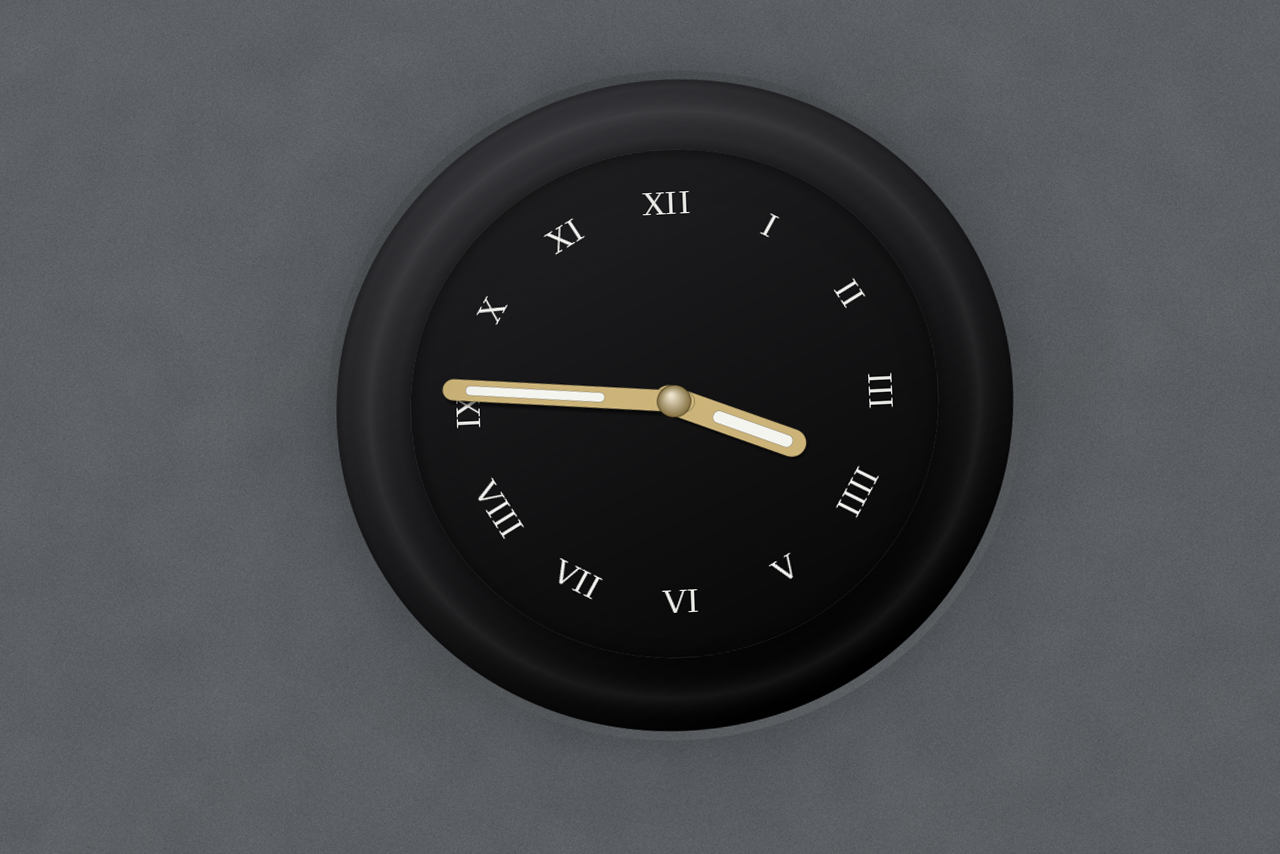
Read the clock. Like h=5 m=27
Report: h=3 m=46
